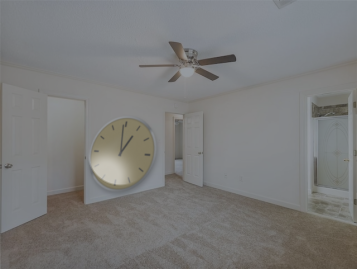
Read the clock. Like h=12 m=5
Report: h=12 m=59
